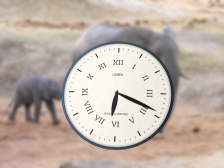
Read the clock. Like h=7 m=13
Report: h=6 m=19
